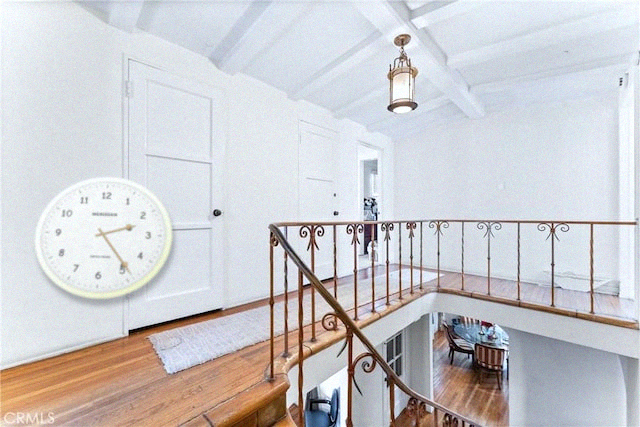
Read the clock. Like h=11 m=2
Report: h=2 m=24
